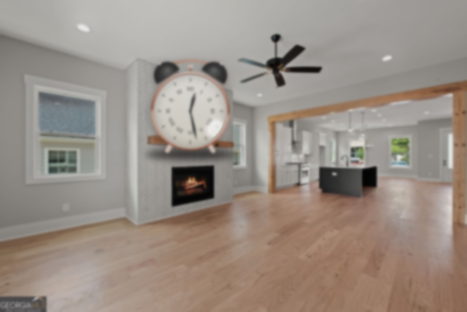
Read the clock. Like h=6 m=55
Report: h=12 m=28
